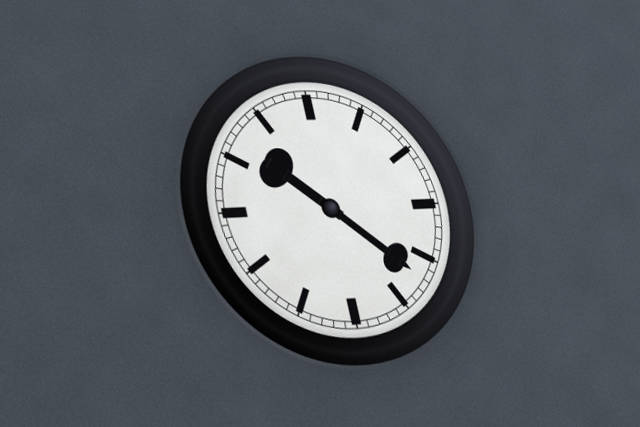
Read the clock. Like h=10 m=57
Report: h=10 m=22
